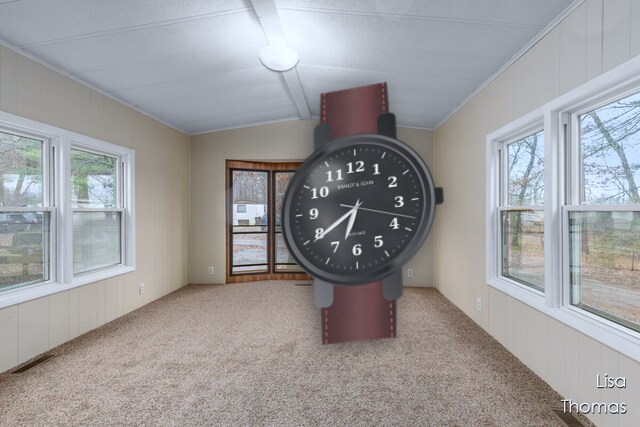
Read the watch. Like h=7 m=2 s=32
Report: h=6 m=39 s=18
